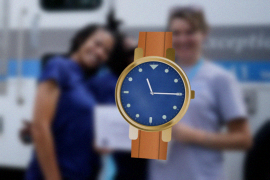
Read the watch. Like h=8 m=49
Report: h=11 m=15
